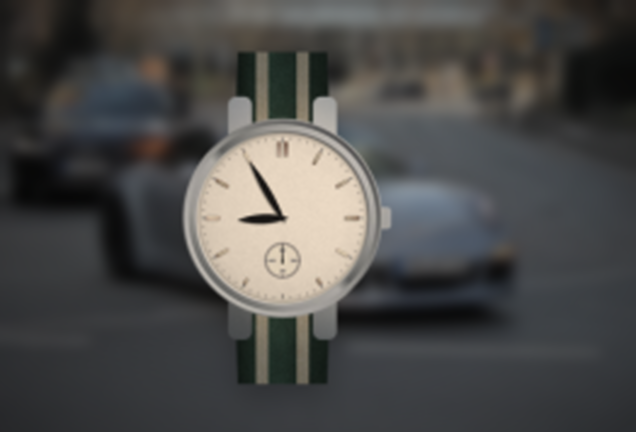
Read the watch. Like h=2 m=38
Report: h=8 m=55
